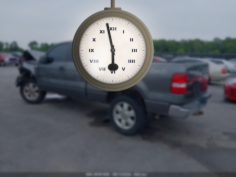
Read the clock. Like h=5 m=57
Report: h=5 m=58
